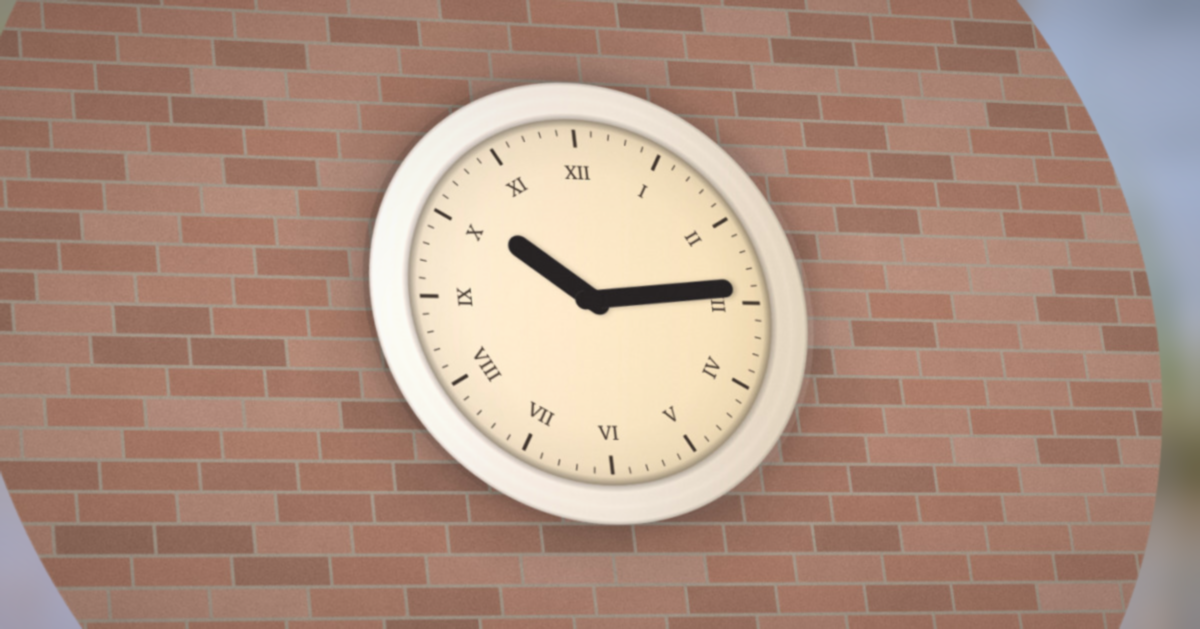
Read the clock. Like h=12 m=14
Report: h=10 m=14
